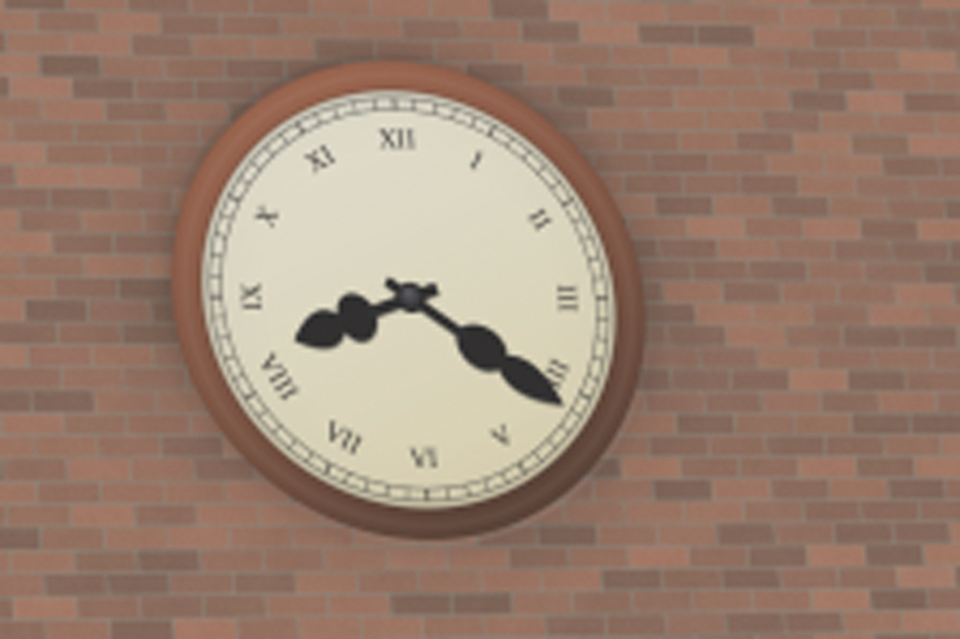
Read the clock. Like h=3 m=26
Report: h=8 m=21
